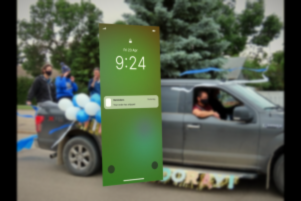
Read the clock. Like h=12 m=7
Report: h=9 m=24
